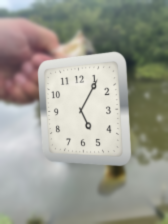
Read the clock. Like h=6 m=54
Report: h=5 m=6
